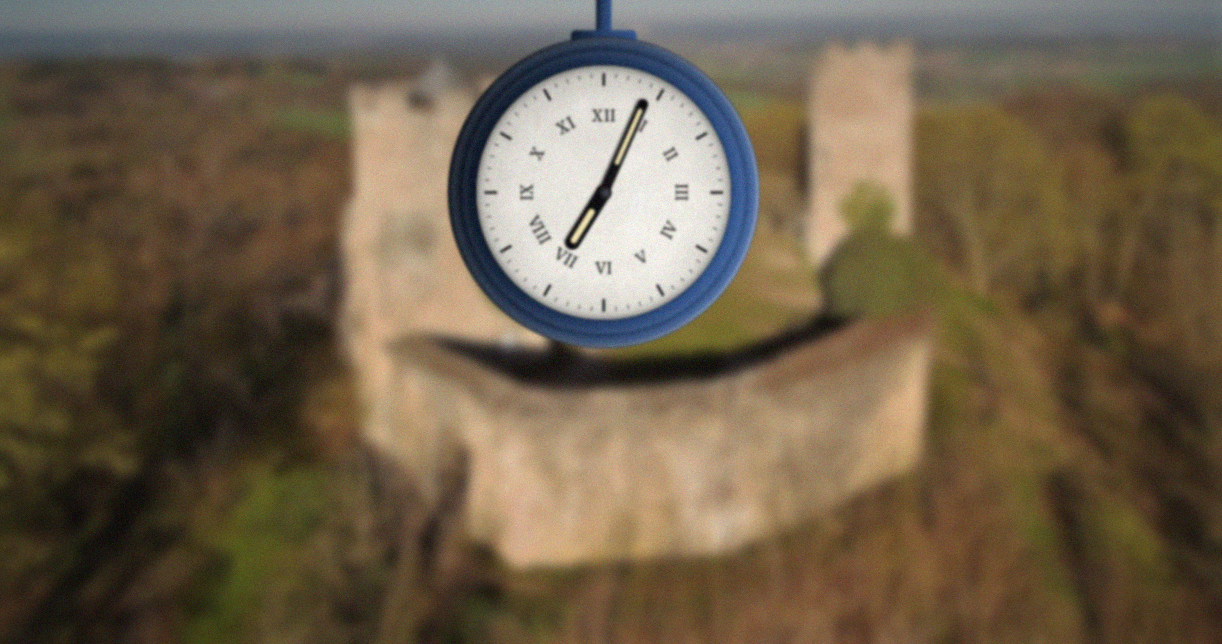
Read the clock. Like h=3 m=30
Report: h=7 m=4
